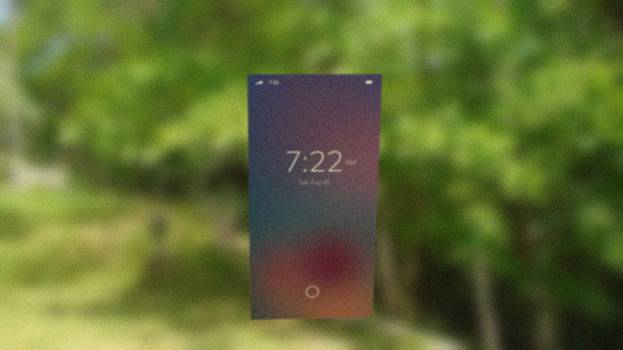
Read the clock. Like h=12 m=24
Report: h=7 m=22
